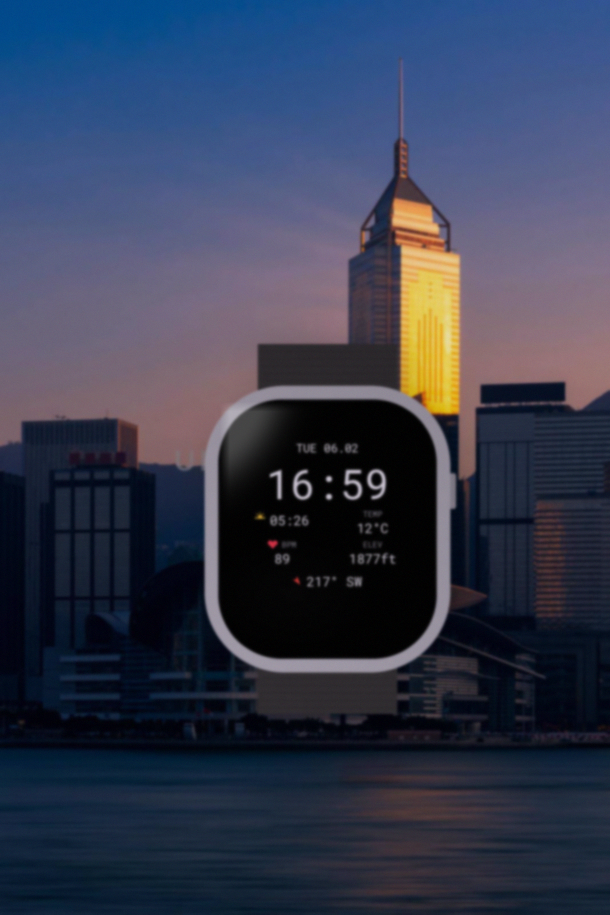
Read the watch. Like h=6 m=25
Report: h=16 m=59
